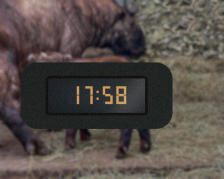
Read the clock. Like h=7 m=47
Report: h=17 m=58
